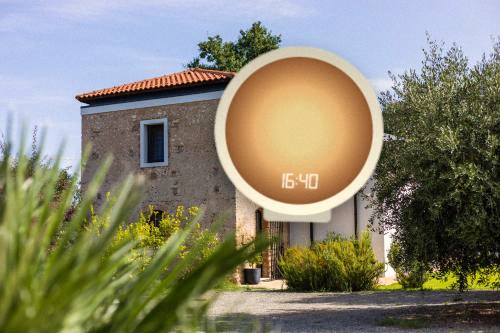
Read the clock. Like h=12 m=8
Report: h=16 m=40
